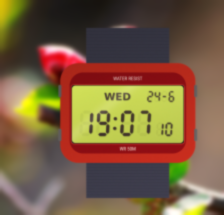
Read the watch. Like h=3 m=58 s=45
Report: h=19 m=7 s=10
